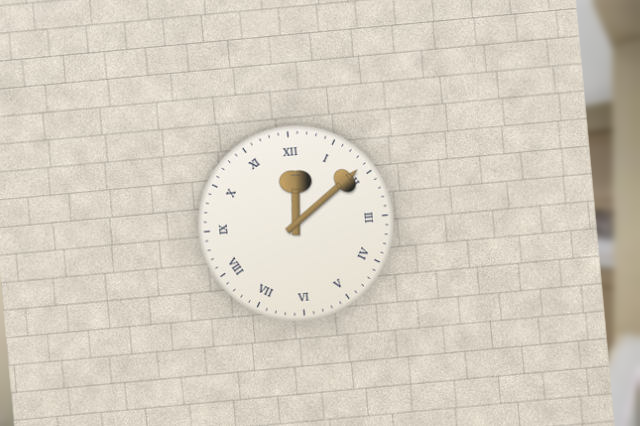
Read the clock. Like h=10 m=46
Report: h=12 m=9
